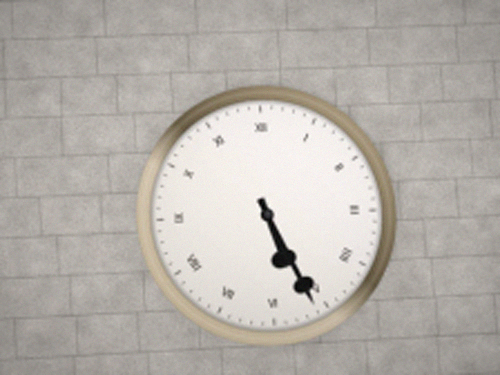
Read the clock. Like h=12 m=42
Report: h=5 m=26
